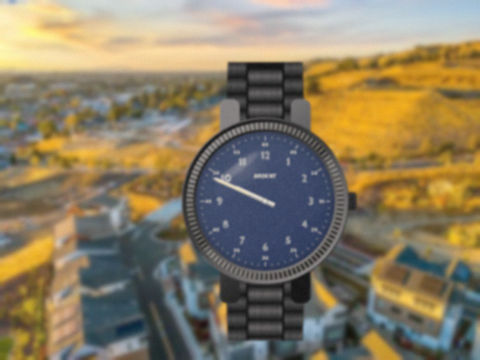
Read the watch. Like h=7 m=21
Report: h=9 m=49
